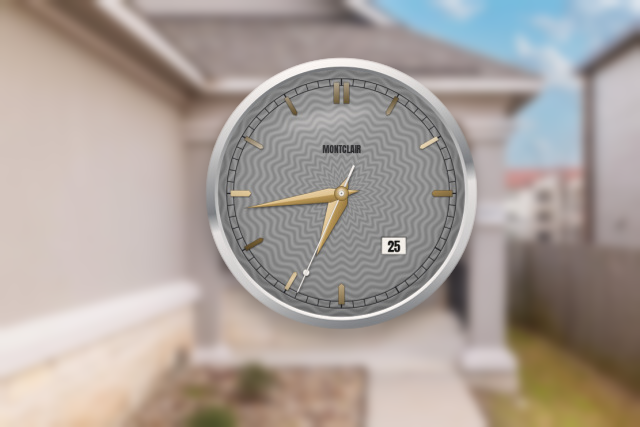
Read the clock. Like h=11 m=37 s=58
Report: h=6 m=43 s=34
